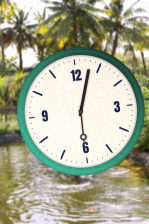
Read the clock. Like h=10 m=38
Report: h=6 m=3
